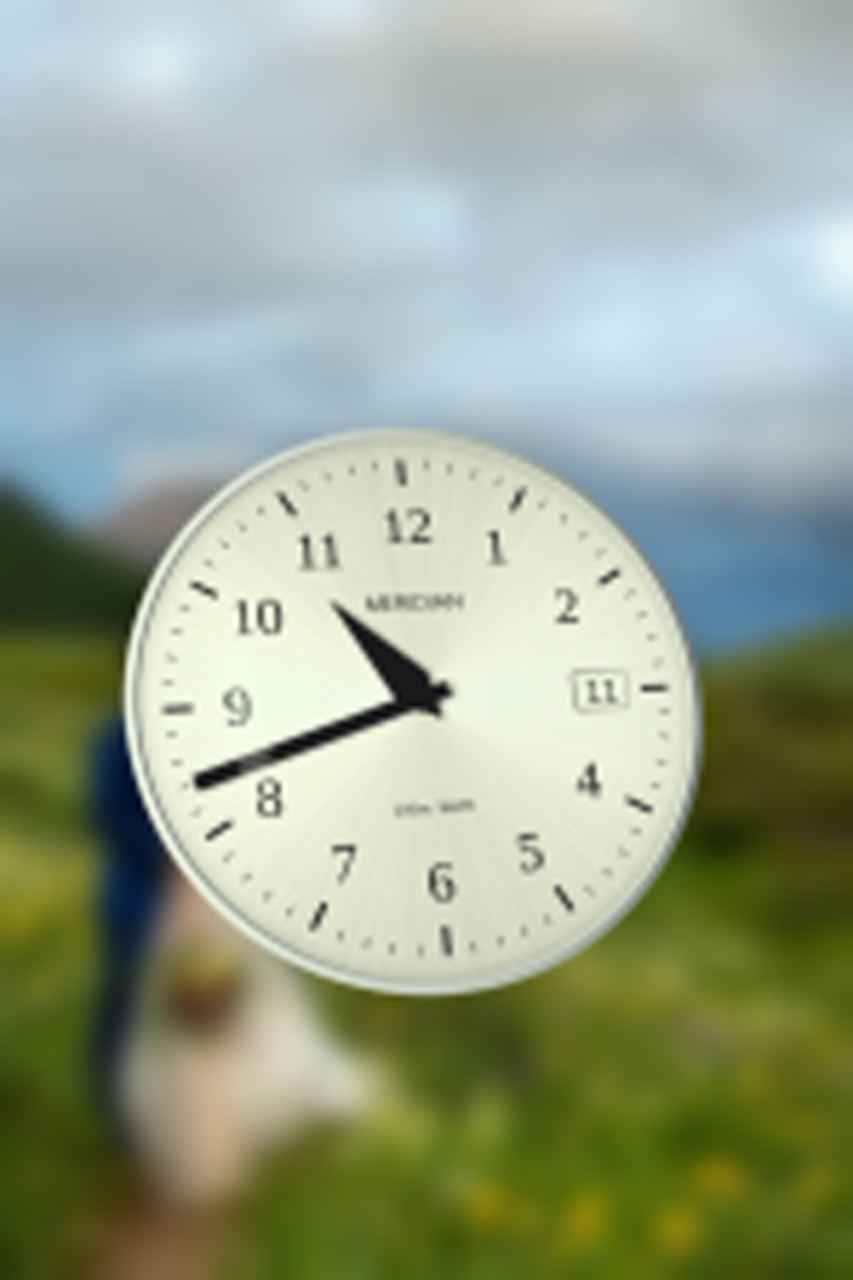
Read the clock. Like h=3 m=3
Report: h=10 m=42
